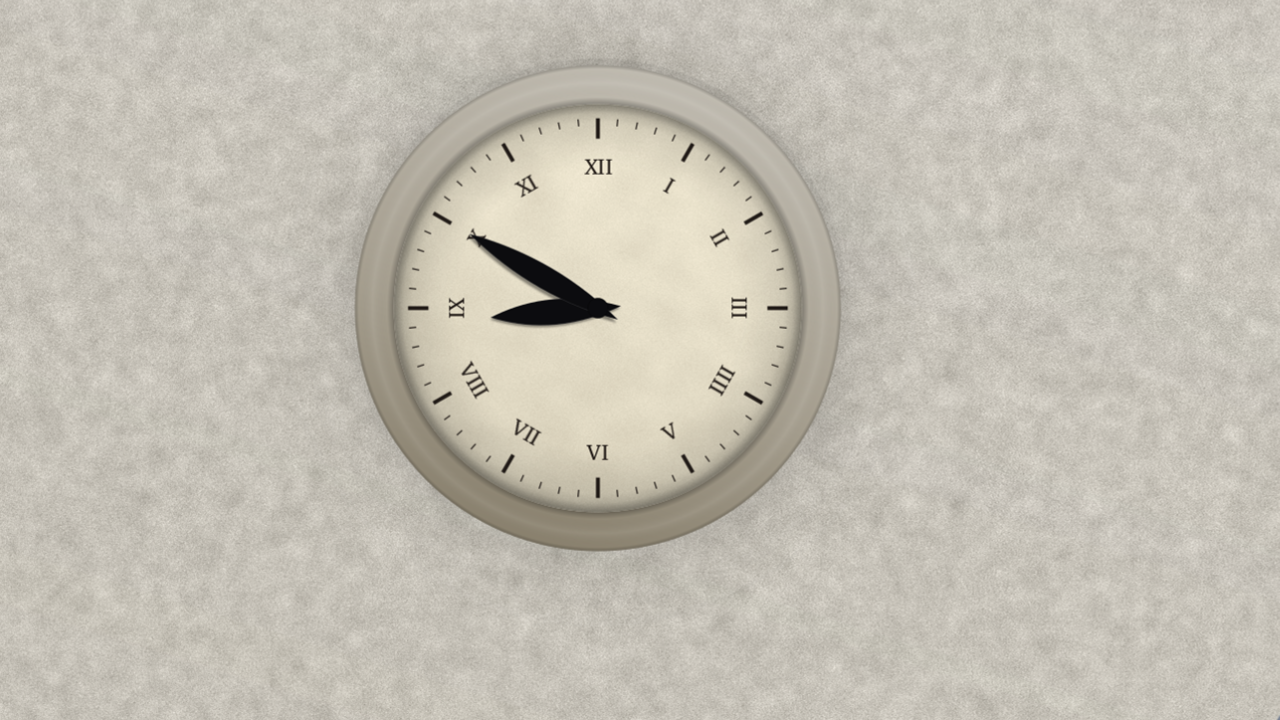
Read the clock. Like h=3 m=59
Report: h=8 m=50
